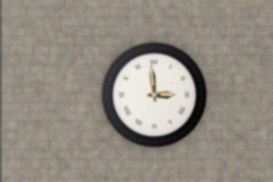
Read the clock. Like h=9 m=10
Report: h=2 m=59
